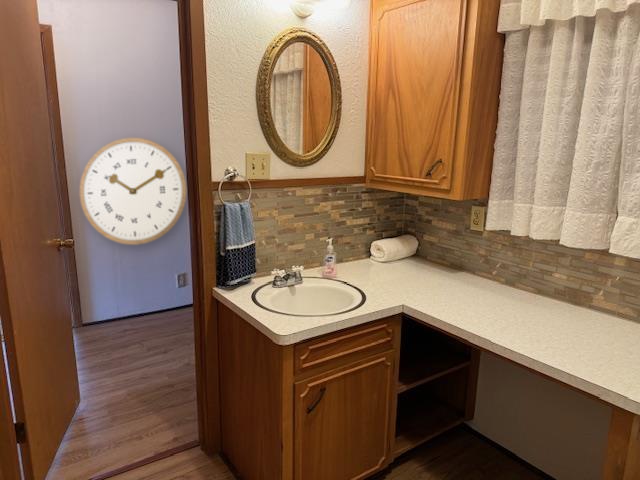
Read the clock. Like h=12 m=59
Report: h=10 m=10
